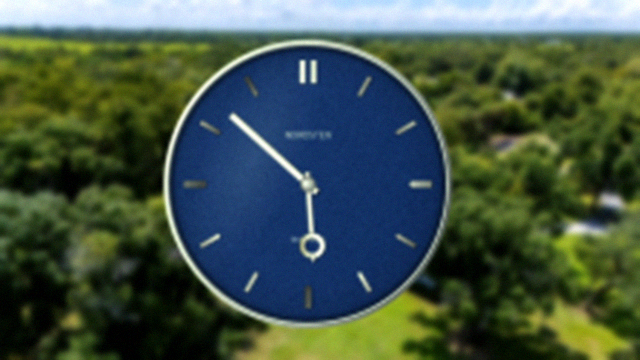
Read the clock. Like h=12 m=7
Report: h=5 m=52
